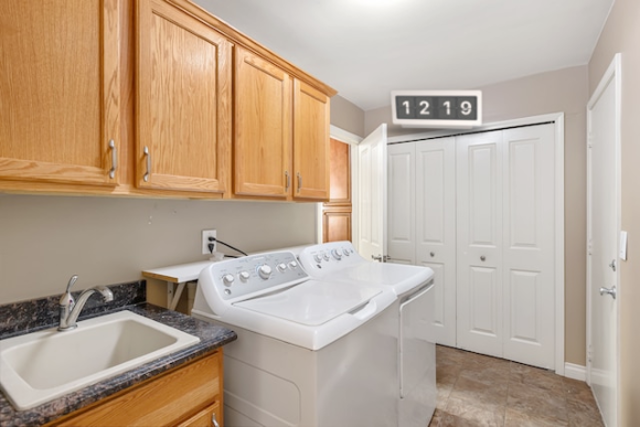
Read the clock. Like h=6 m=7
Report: h=12 m=19
